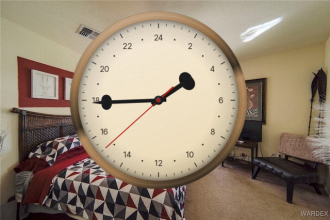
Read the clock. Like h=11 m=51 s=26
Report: h=3 m=44 s=38
